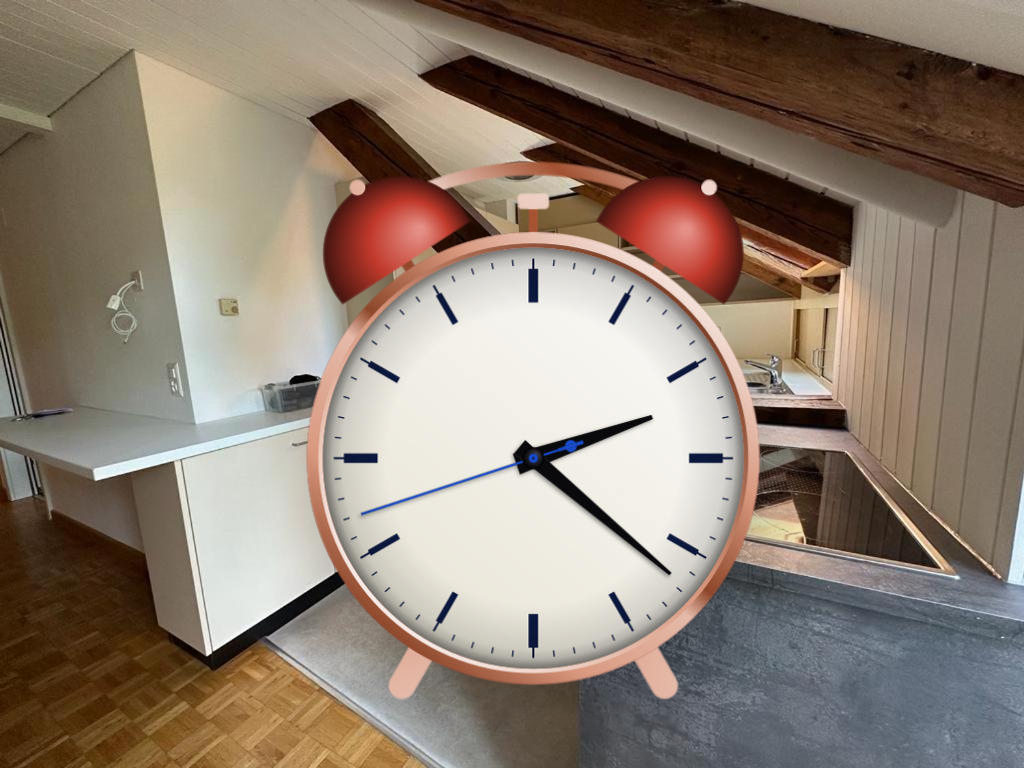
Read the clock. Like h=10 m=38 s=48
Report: h=2 m=21 s=42
